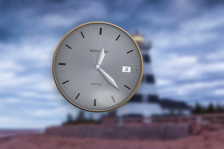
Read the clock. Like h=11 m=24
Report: h=12 m=22
